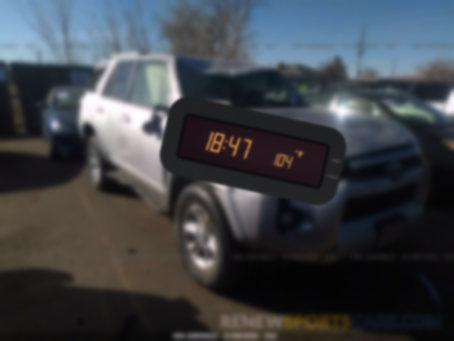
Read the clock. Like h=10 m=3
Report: h=18 m=47
